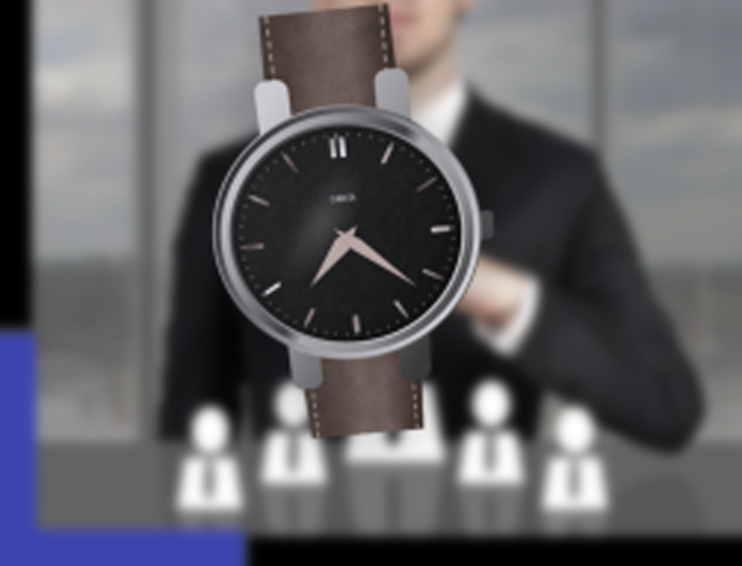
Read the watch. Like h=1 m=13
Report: h=7 m=22
